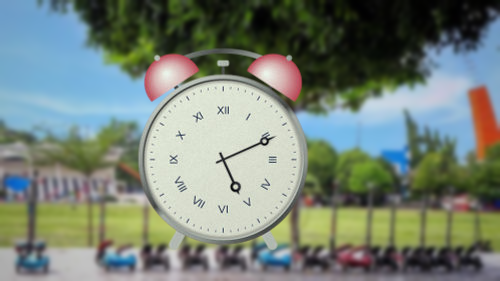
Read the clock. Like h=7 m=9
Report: h=5 m=11
